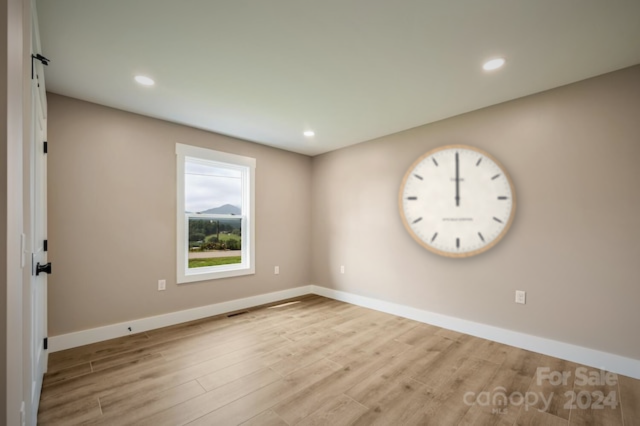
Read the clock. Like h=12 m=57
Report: h=12 m=0
